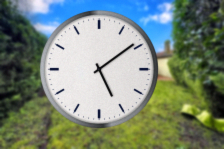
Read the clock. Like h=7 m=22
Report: h=5 m=9
